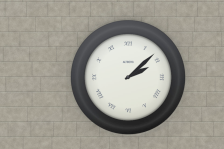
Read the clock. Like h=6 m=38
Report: h=2 m=8
